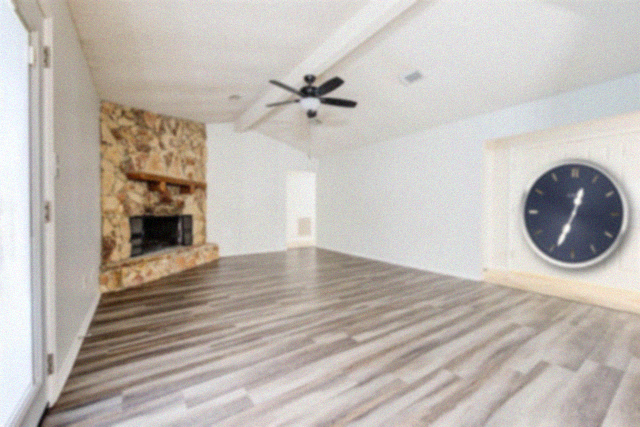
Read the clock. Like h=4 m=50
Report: h=12 m=34
